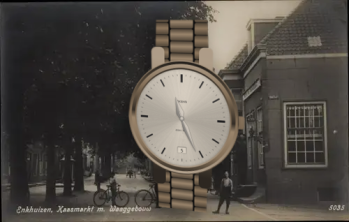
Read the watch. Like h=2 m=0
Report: h=11 m=26
